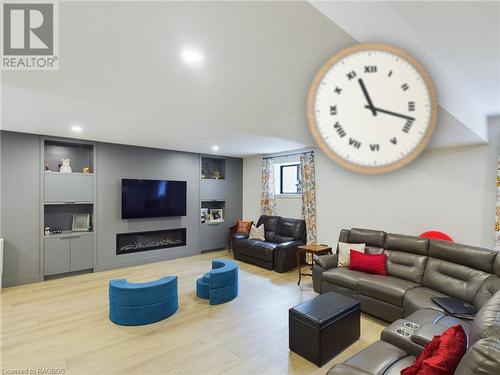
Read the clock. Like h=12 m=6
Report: h=11 m=18
